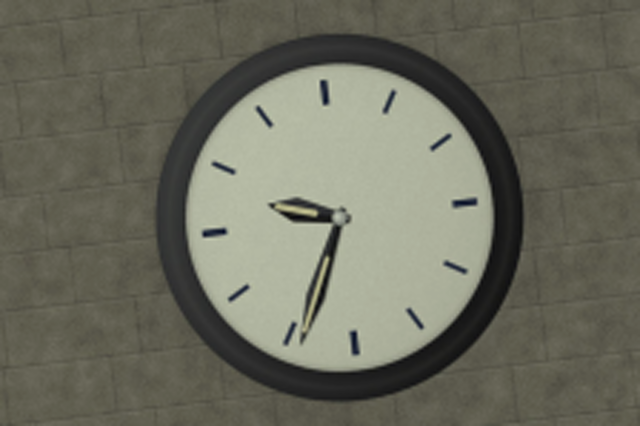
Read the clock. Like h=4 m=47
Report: h=9 m=34
